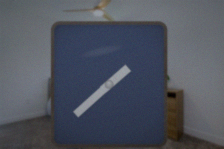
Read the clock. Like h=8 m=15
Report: h=1 m=38
